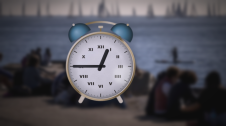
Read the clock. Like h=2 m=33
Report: h=12 m=45
